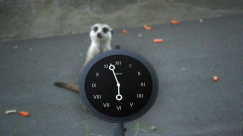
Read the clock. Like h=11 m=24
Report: h=5 m=57
